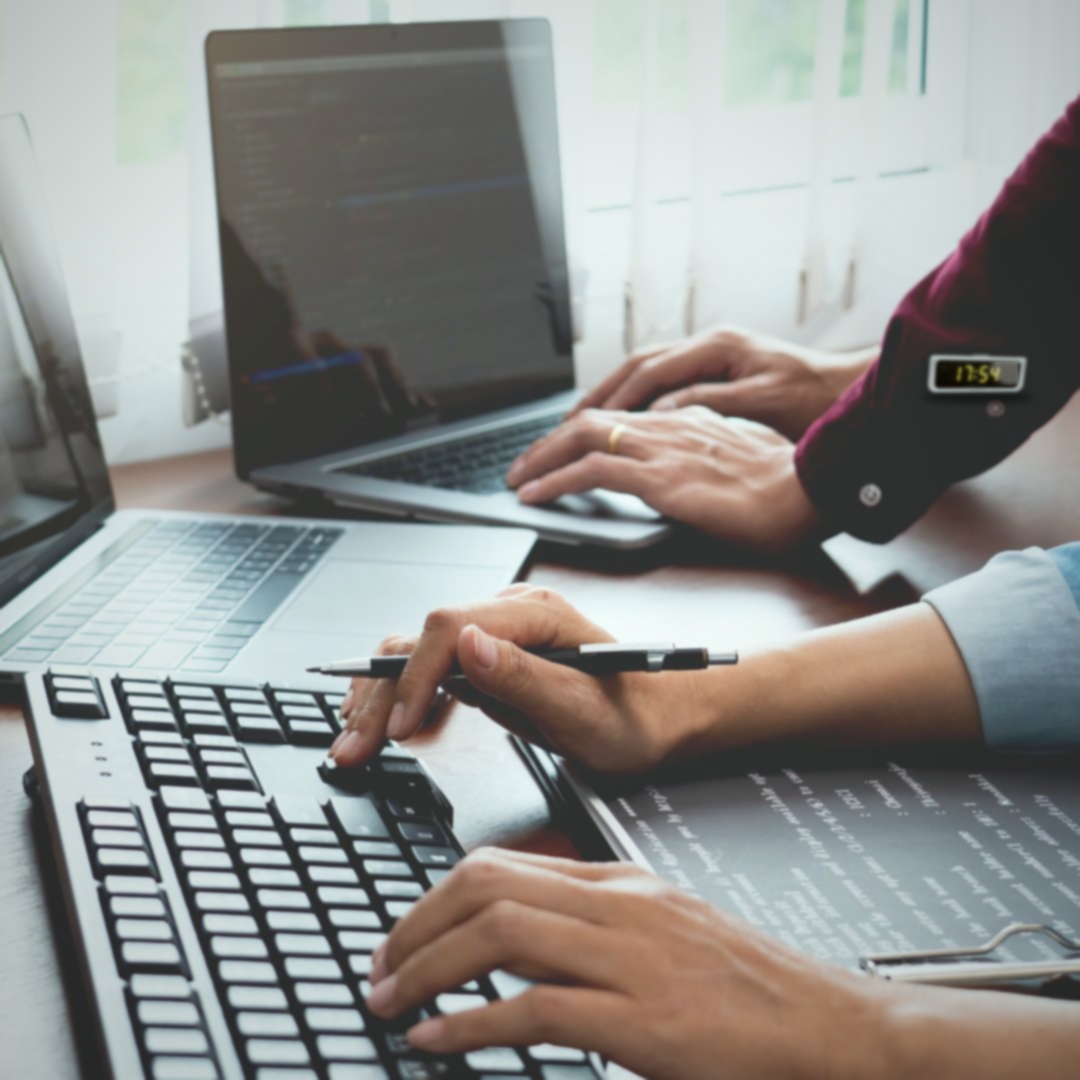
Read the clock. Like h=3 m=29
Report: h=17 m=54
